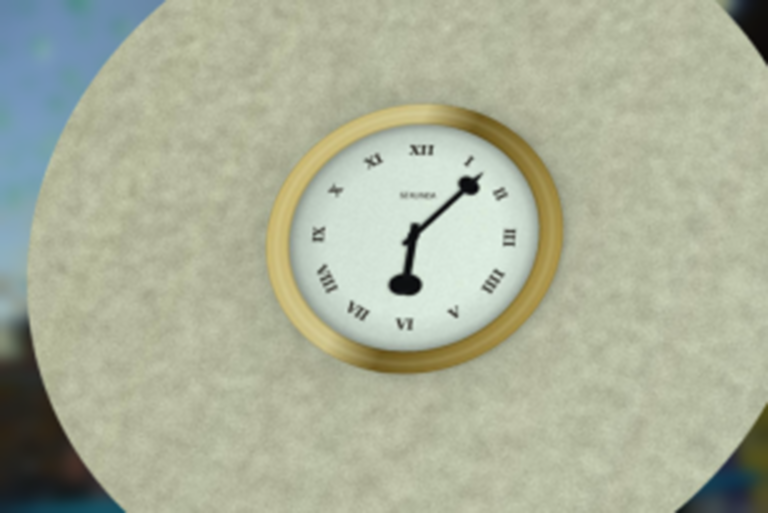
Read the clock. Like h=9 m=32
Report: h=6 m=7
